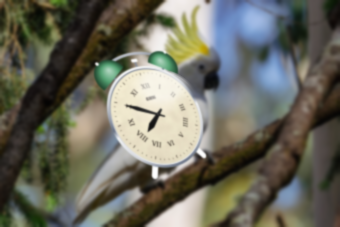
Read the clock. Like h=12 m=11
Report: h=7 m=50
